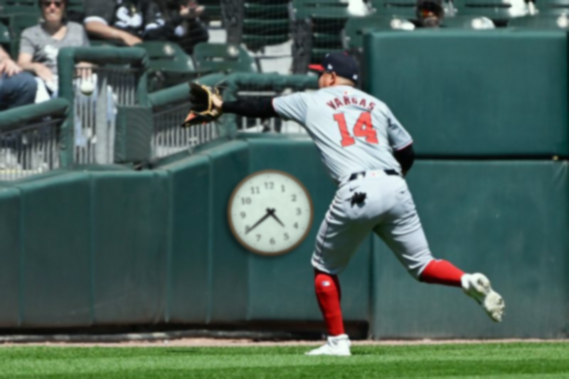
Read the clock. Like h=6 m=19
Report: h=4 m=39
